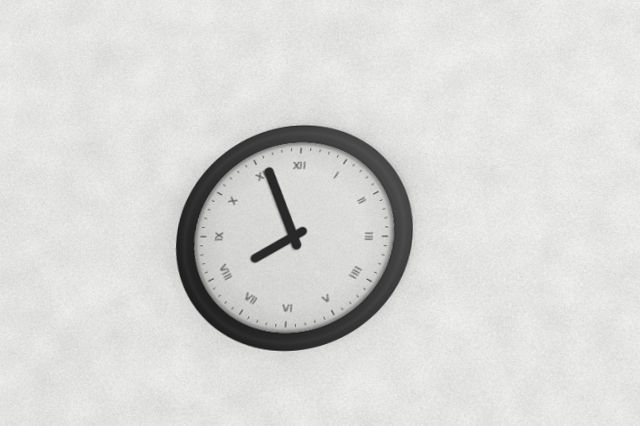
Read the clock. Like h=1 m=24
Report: h=7 m=56
